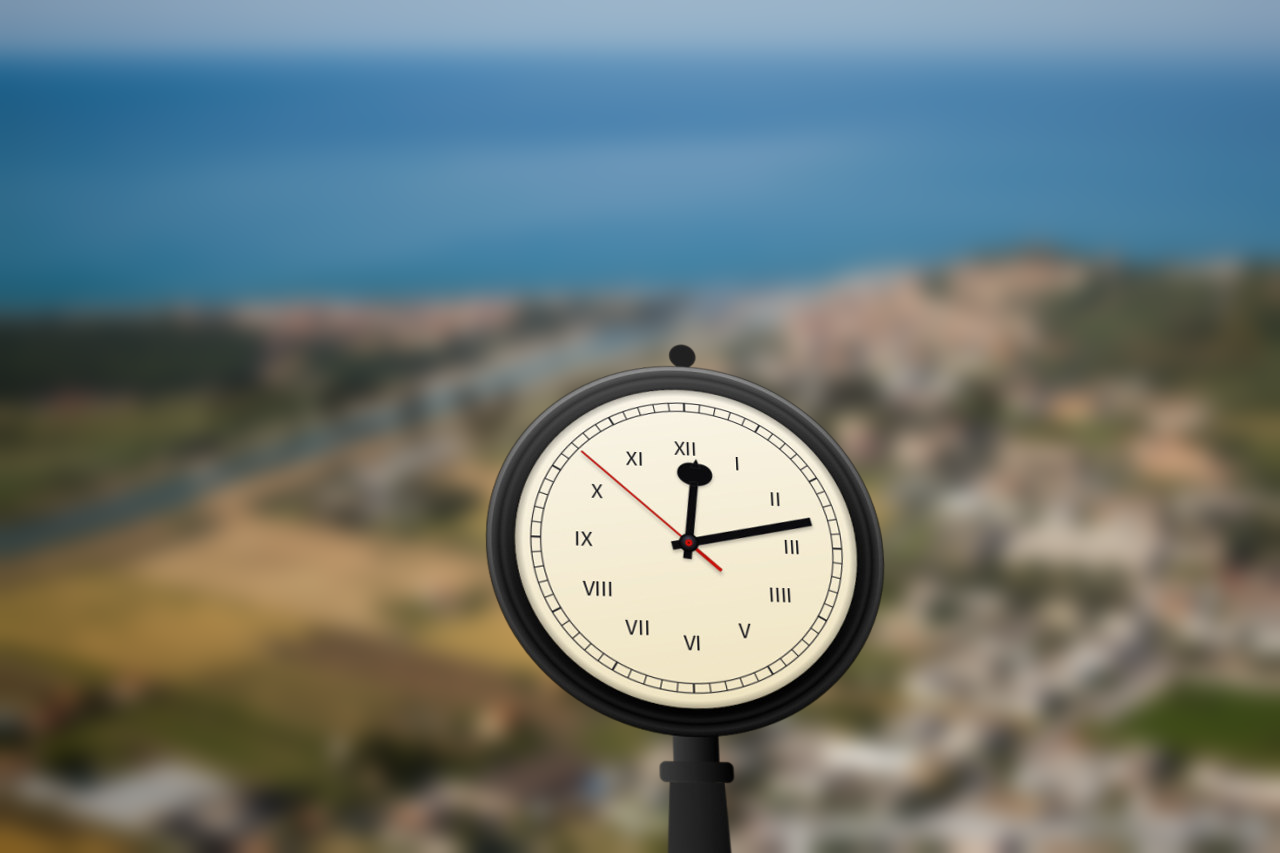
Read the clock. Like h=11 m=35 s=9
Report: h=12 m=12 s=52
